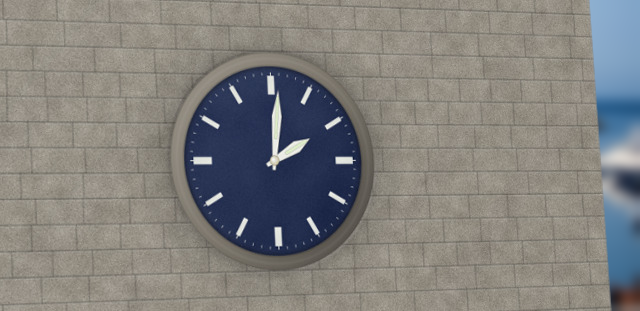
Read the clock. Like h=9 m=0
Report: h=2 m=1
